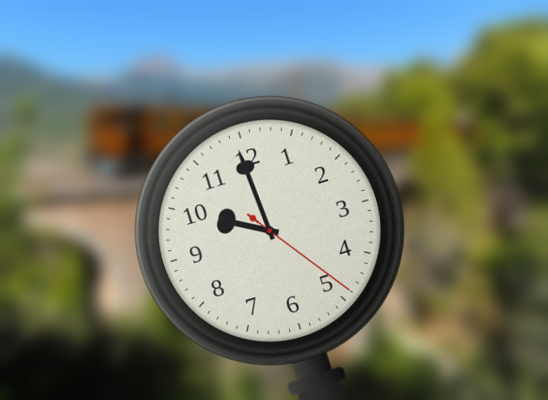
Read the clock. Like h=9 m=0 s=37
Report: h=9 m=59 s=24
